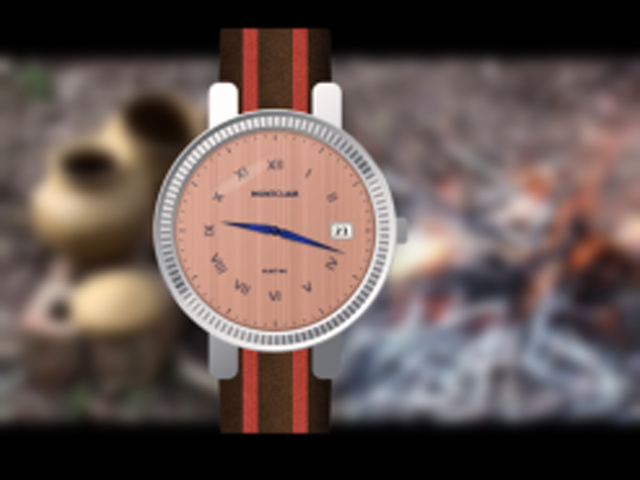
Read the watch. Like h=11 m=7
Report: h=9 m=18
